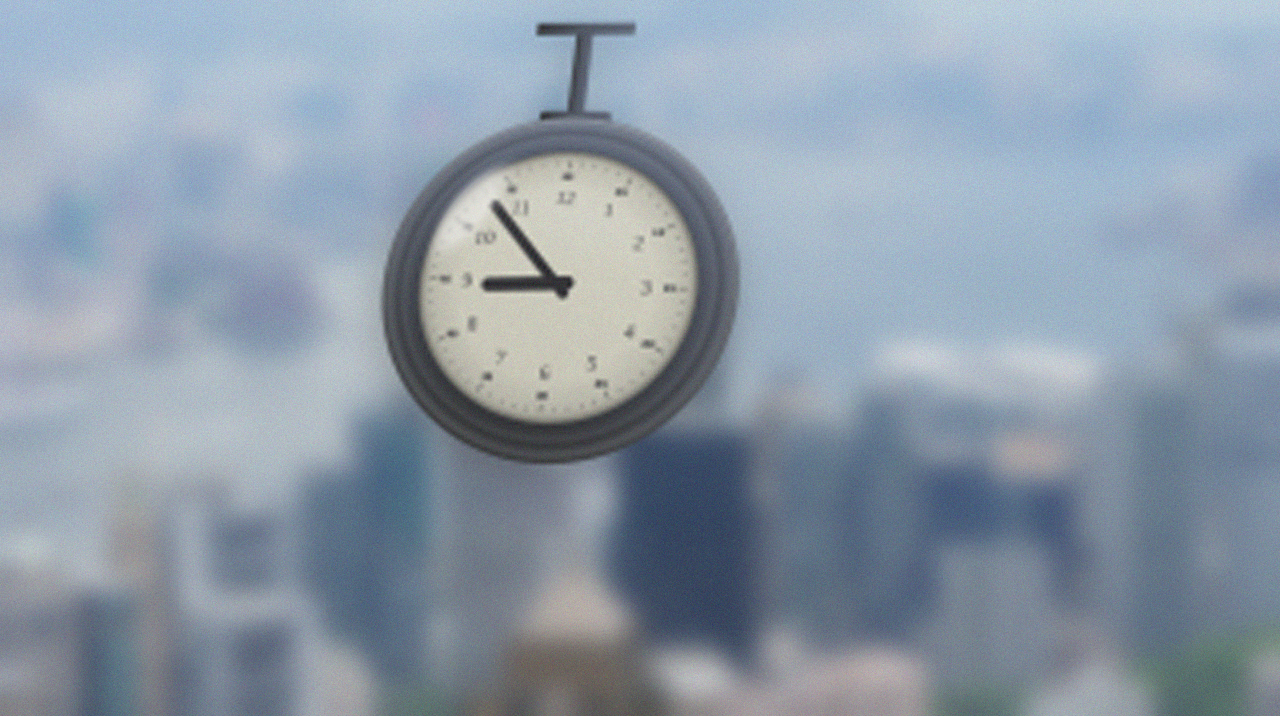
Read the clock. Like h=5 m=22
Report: h=8 m=53
